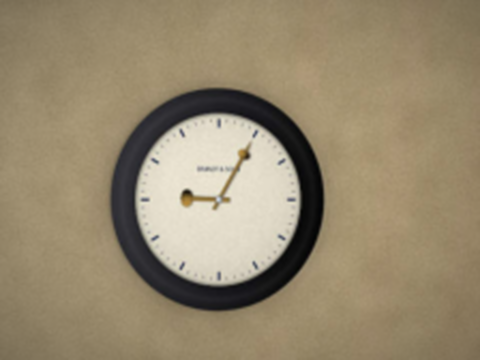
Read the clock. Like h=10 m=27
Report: h=9 m=5
